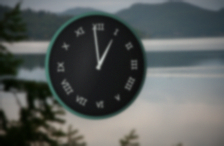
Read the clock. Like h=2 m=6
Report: h=12 m=59
